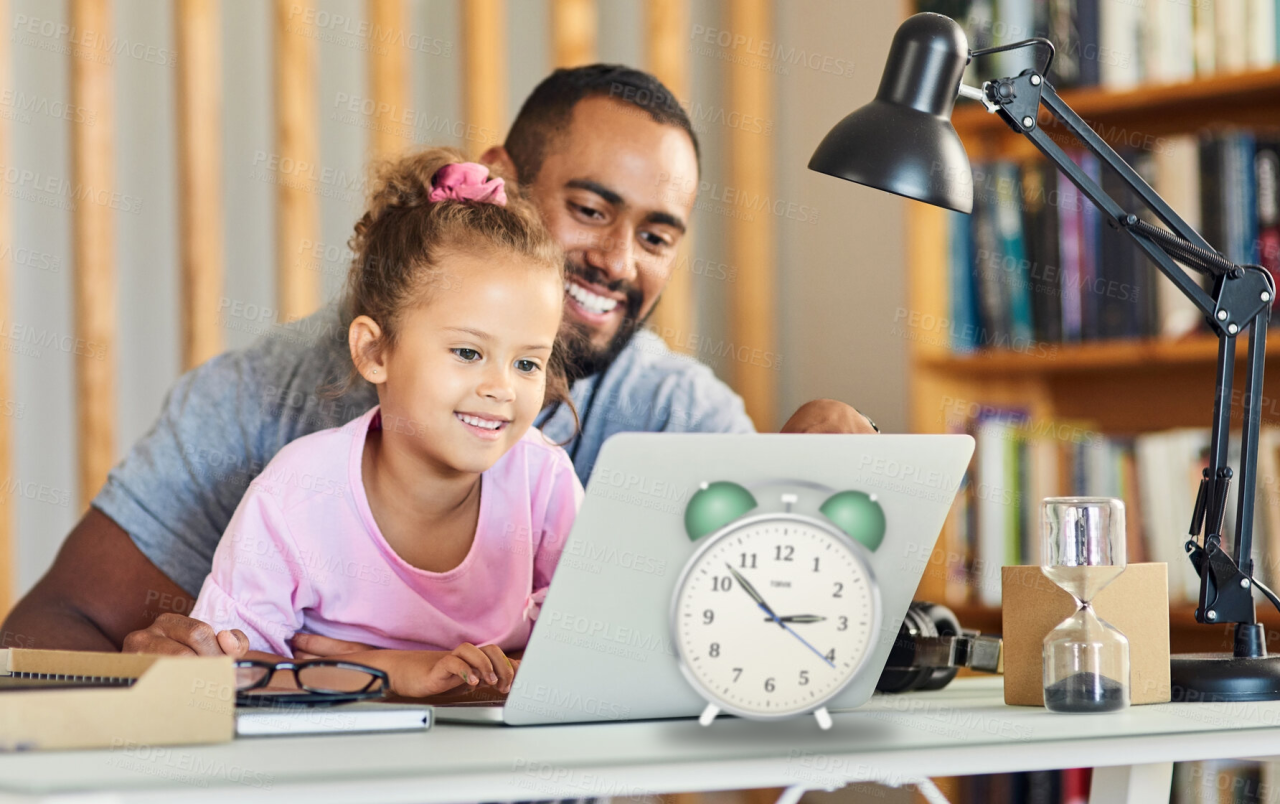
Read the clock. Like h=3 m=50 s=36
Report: h=2 m=52 s=21
